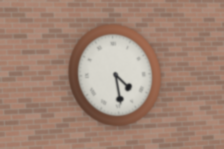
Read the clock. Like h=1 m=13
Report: h=4 m=29
